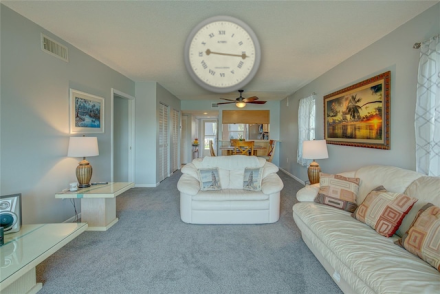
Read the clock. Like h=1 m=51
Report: h=9 m=16
